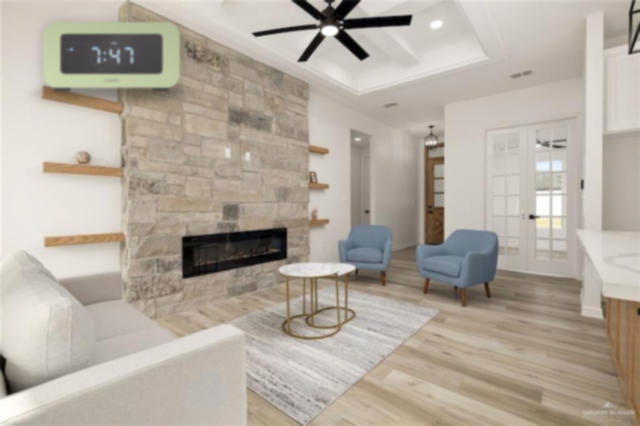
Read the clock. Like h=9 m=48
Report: h=7 m=47
